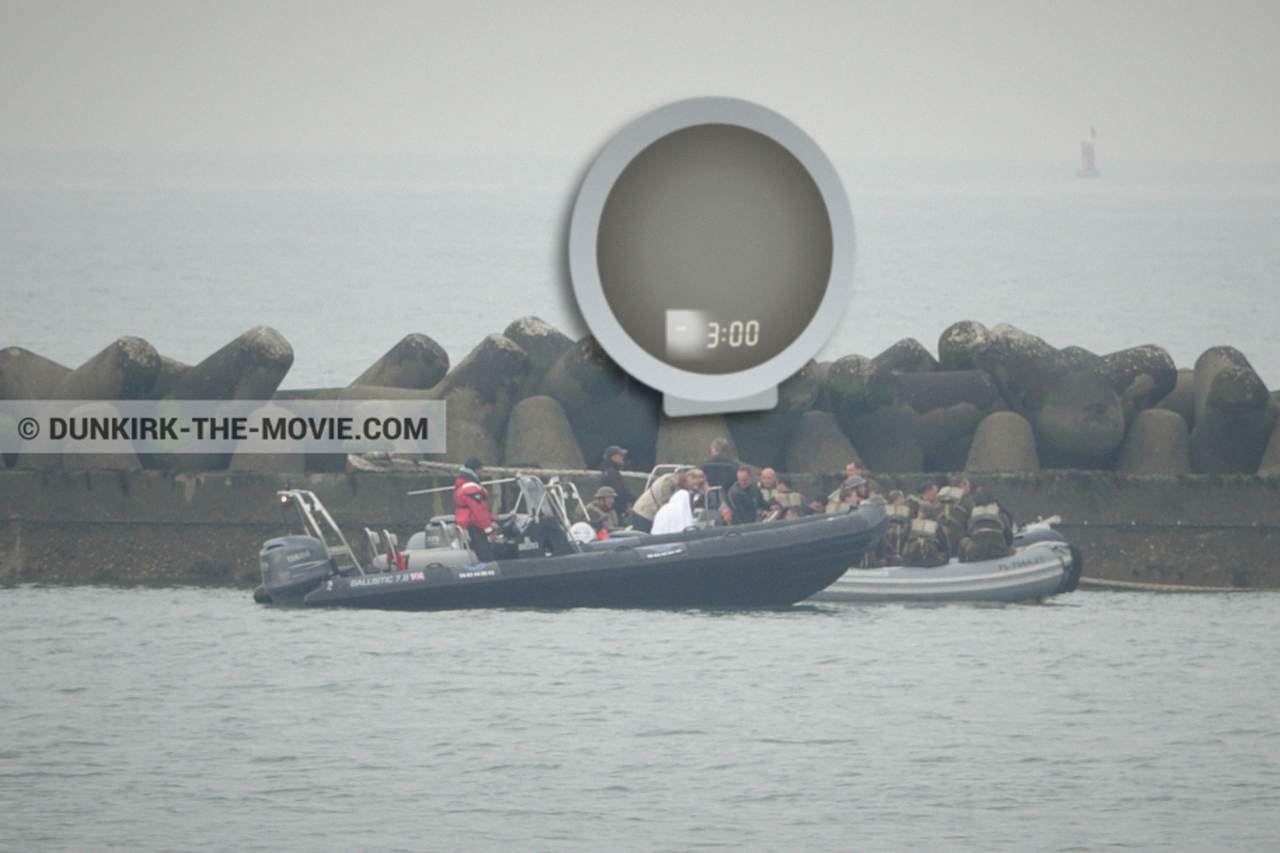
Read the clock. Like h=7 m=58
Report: h=3 m=0
